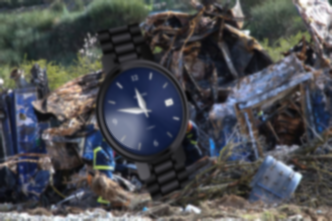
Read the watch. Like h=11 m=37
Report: h=11 m=48
